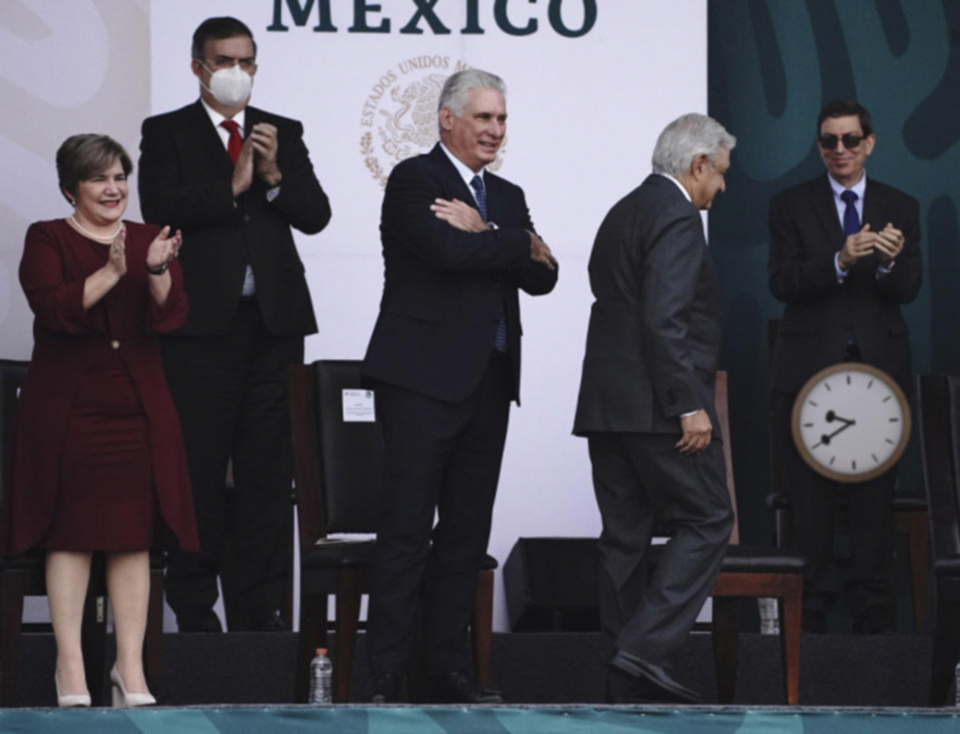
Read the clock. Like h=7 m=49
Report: h=9 m=40
